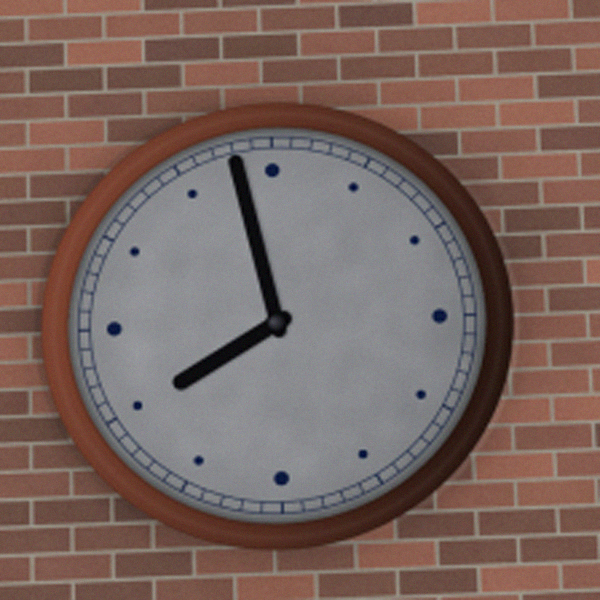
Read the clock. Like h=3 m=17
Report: h=7 m=58
